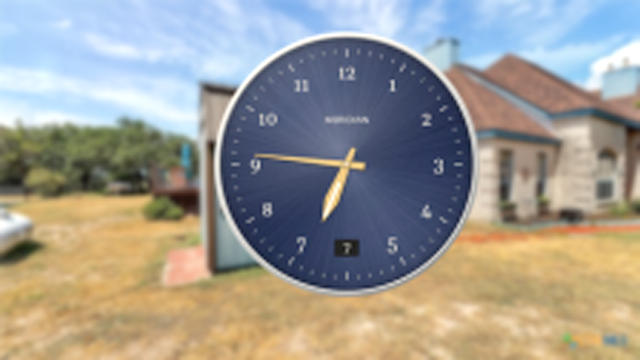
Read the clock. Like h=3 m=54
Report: h=6 m=46
